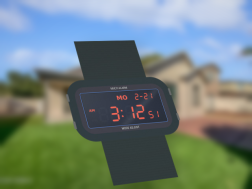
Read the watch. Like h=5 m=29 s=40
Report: h=3 m=12 s=51
